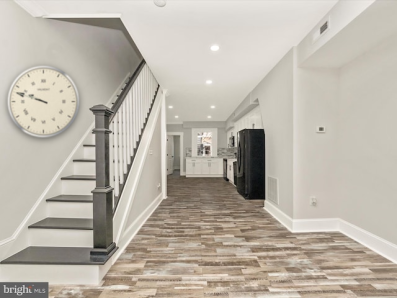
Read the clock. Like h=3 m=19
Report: h=9 m=48
